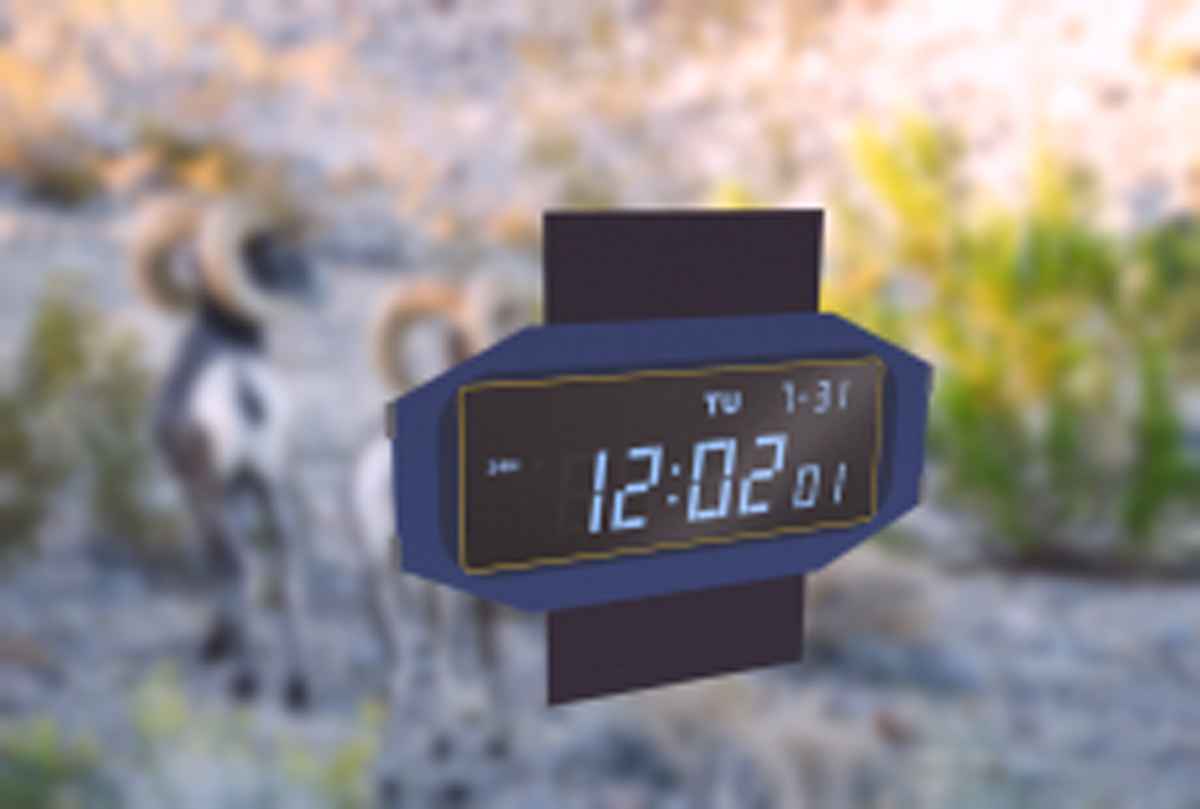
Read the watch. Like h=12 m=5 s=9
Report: h=12 m=2 s=1
